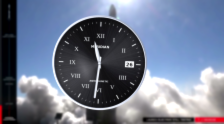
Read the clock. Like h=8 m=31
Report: h=11 m=31
